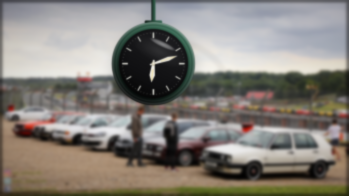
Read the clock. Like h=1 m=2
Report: h=6 m=12
